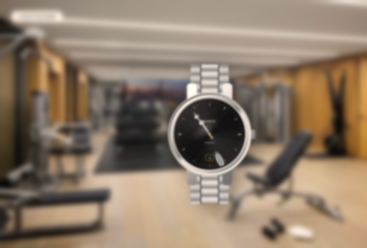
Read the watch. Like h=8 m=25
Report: h=10 m=54
